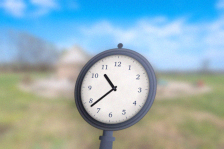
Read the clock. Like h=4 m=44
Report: h=10 m=38
